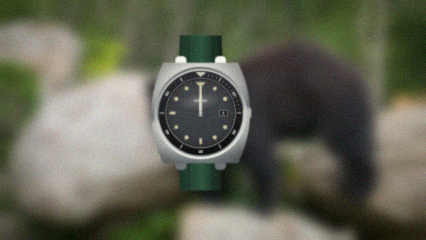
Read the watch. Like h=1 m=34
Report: h=12 m=0
